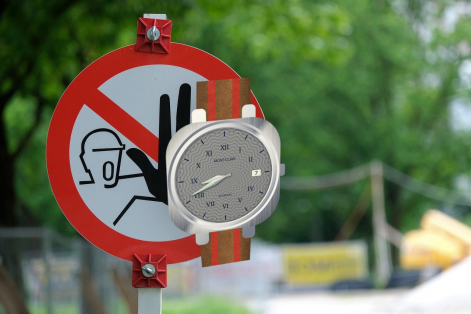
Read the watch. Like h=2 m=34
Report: h=8 m=41
